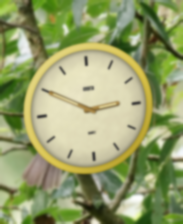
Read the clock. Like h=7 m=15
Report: h=2 m=50
